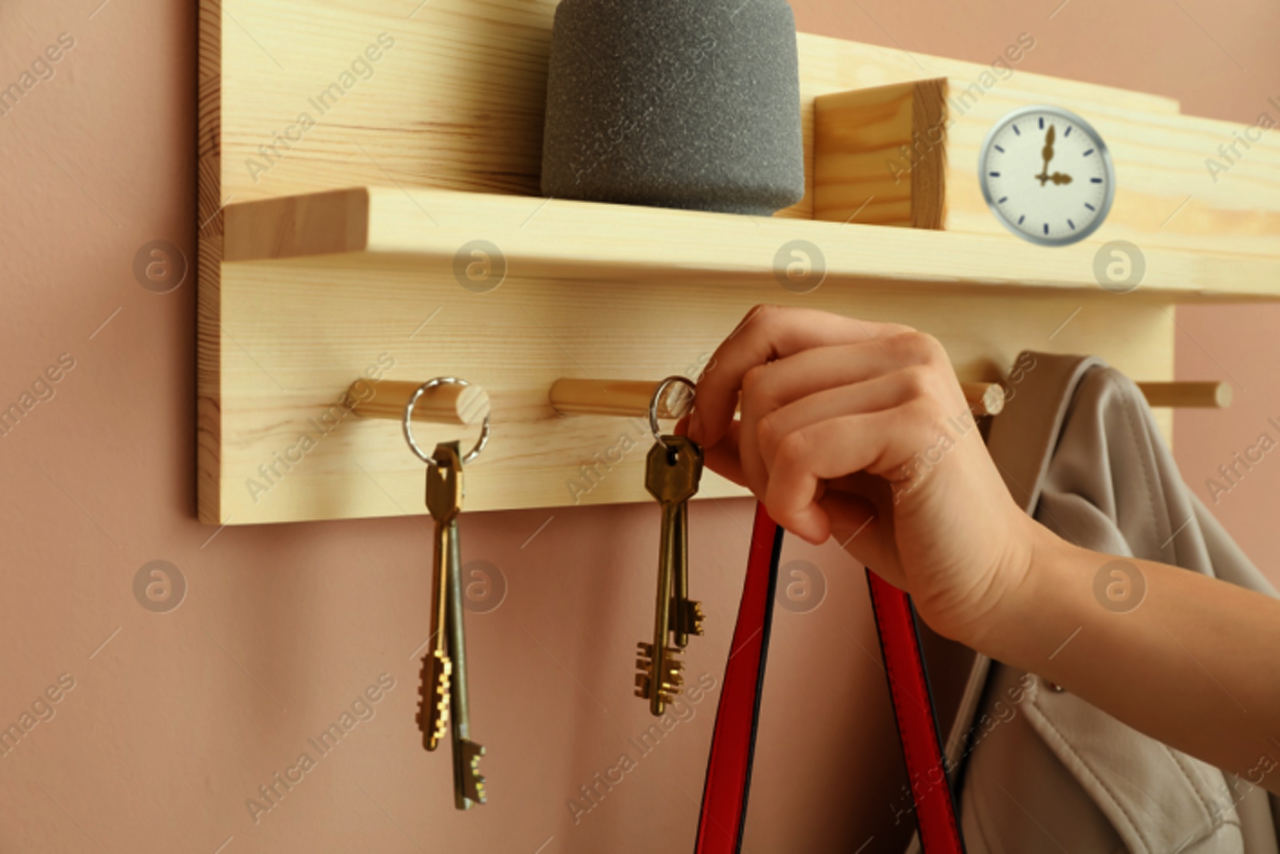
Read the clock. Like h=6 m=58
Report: h=3 m=2
